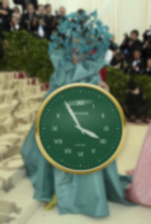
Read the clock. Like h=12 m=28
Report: h=3 m=55
